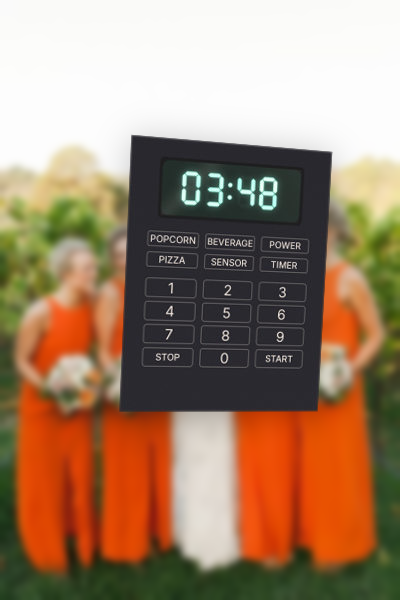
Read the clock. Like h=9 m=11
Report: h=3 m=48
